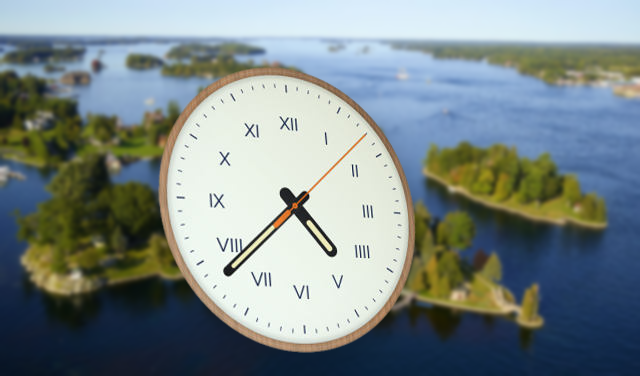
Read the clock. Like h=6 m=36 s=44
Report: h=4 m=38 s=8
